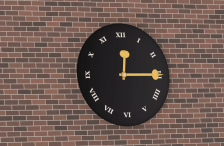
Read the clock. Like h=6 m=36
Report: h=12 m=15
